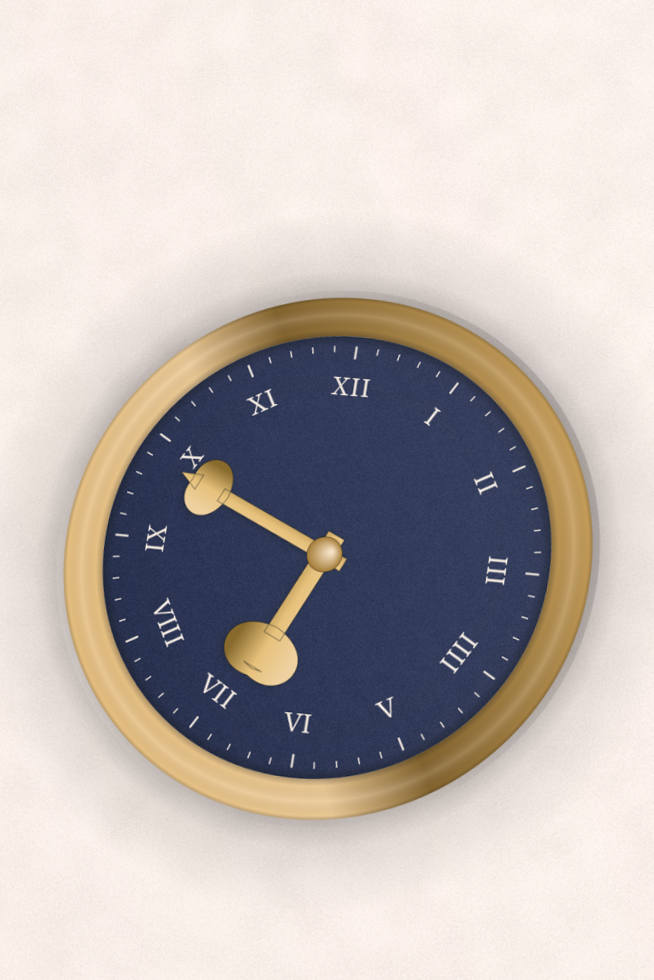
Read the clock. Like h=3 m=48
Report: h=6 m=49
